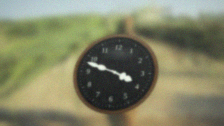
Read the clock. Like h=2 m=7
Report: h=3 m=48
